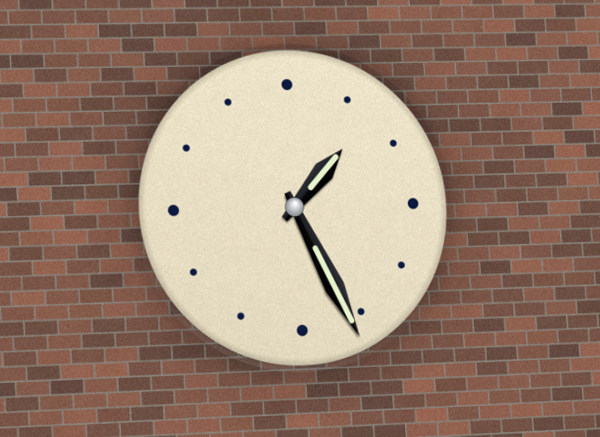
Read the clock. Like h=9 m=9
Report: h=1 m=26
